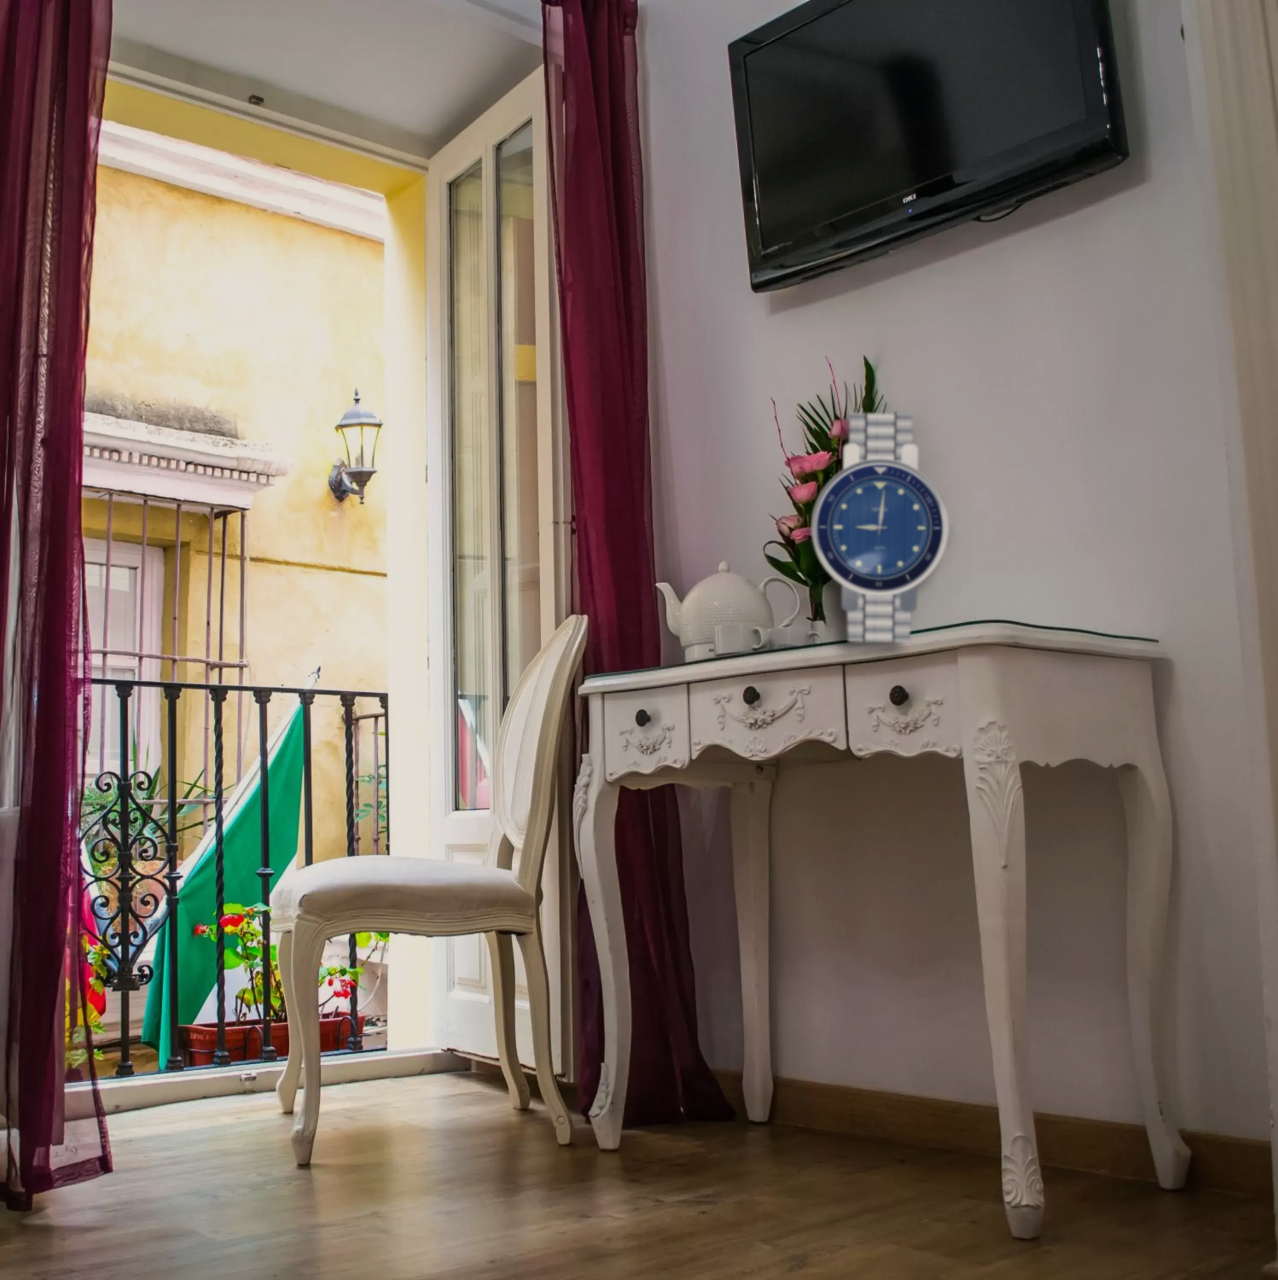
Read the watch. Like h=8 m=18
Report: h=9 m=1
